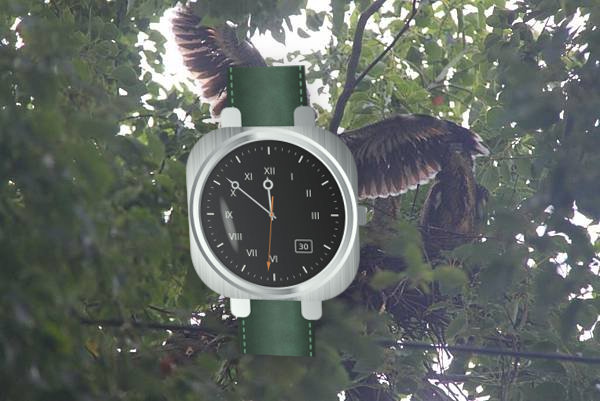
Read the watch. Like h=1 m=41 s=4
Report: h=11 m=51 s=31
